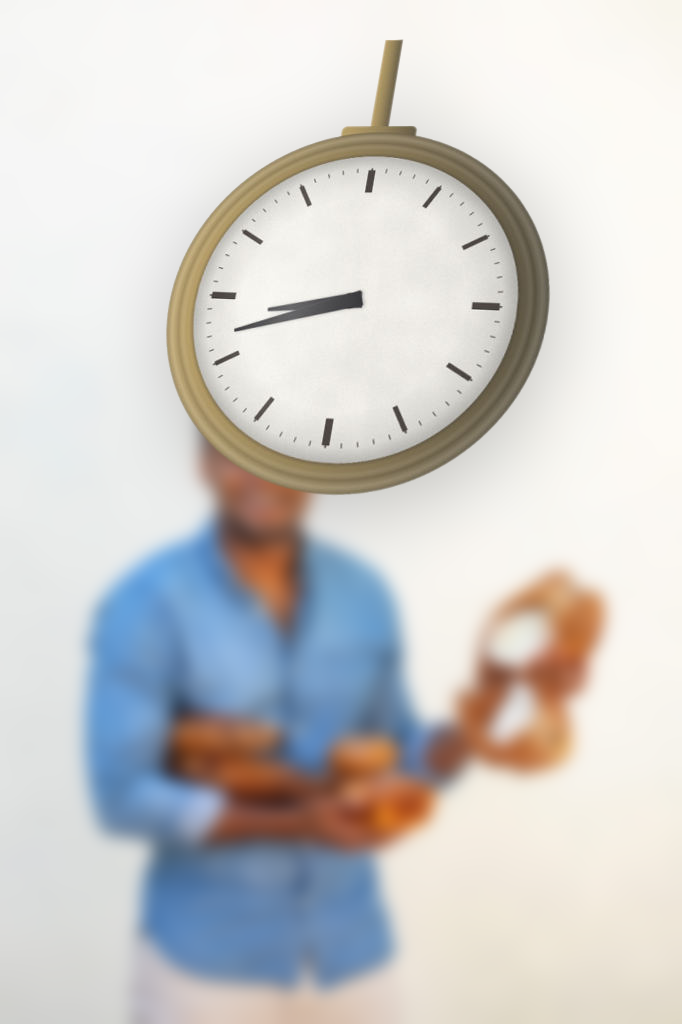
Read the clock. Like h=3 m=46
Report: h=8 m=42
